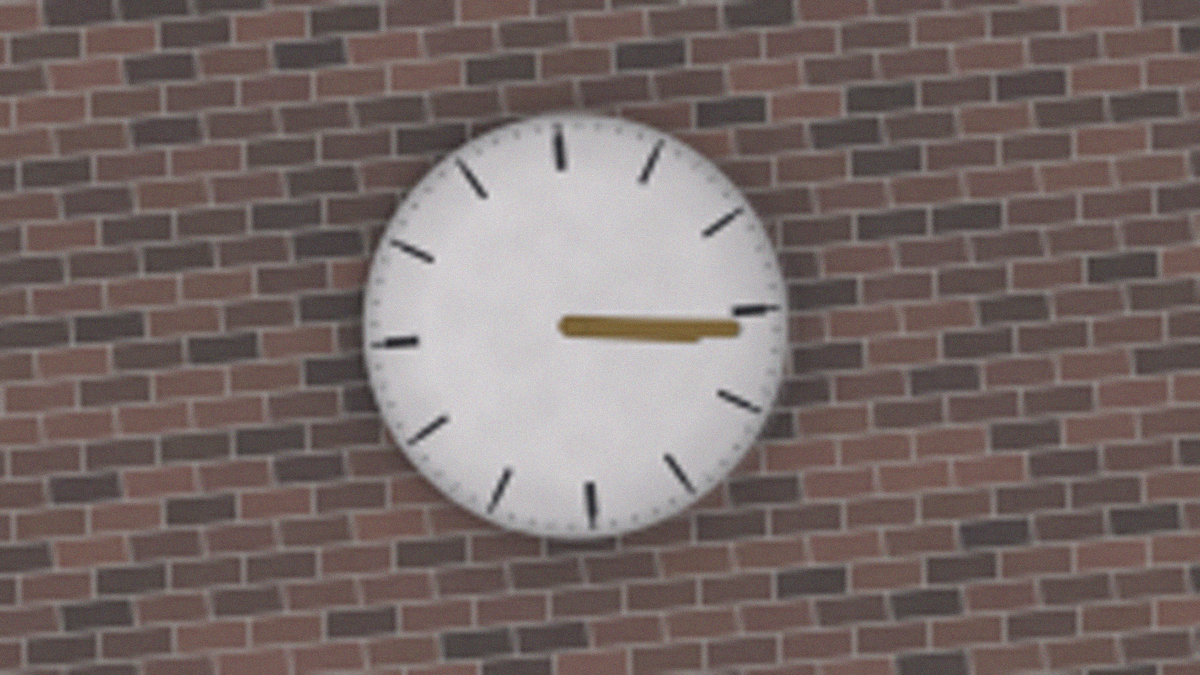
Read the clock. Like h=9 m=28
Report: h=3 m=16
